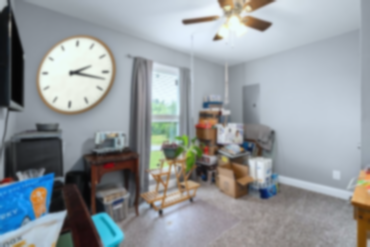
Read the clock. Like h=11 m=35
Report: h=2 m=17
